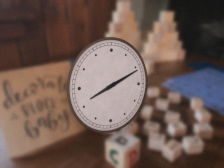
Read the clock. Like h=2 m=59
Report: h=8 m=11
